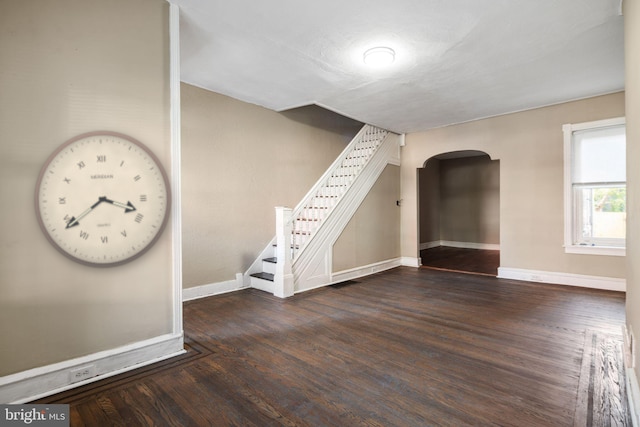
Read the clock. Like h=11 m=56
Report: h=3 m=39
